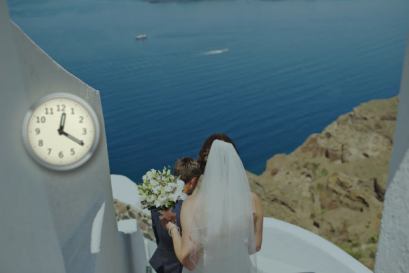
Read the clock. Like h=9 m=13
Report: h=12 m=20
